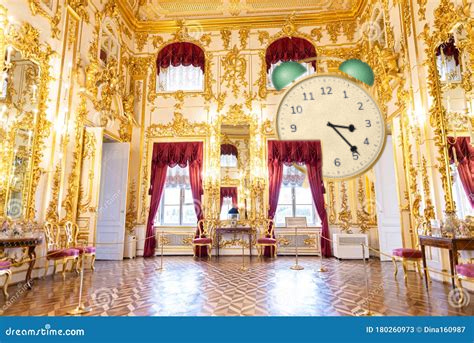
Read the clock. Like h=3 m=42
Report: h=3 m=24
